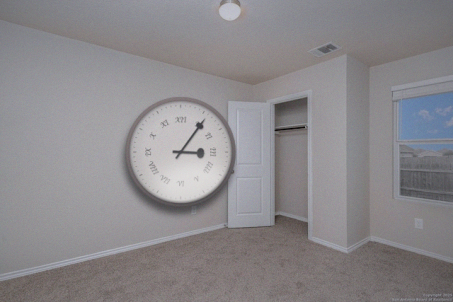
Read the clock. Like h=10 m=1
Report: h=3 m=6
